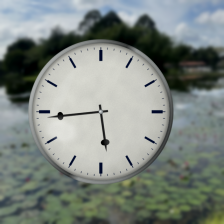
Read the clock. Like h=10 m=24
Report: h=5 m=44
